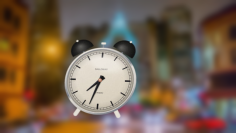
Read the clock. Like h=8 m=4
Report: h=7 m=33
